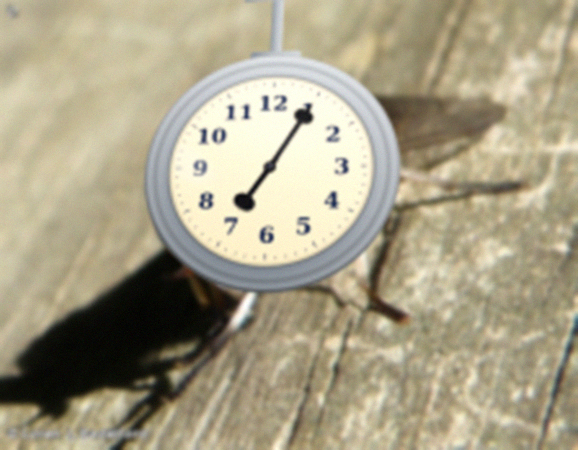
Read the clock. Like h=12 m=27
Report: h=7 m=5
